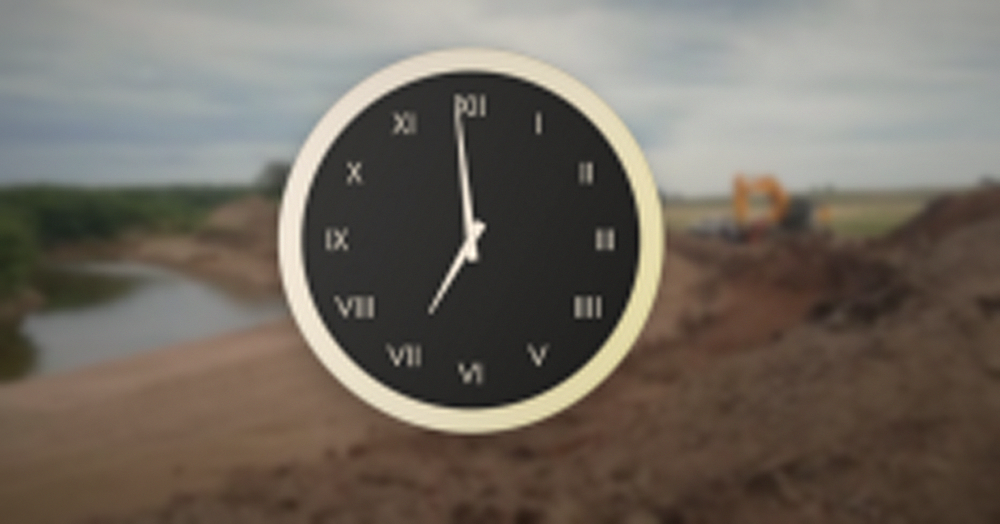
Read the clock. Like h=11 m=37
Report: h=6 m=59
